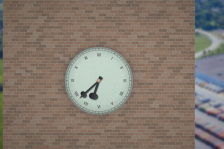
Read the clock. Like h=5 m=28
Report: h=6 m=38
